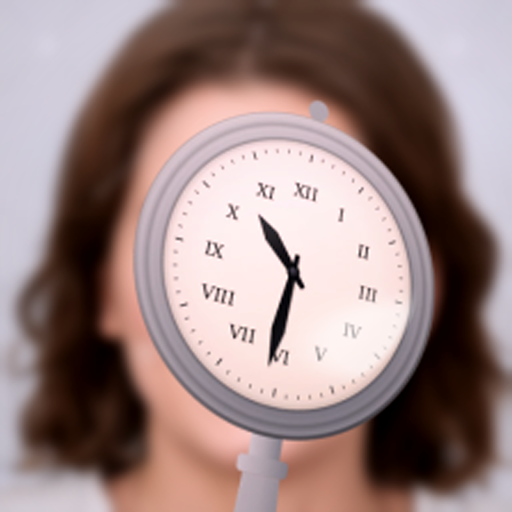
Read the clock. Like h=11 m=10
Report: h=10 m=31
